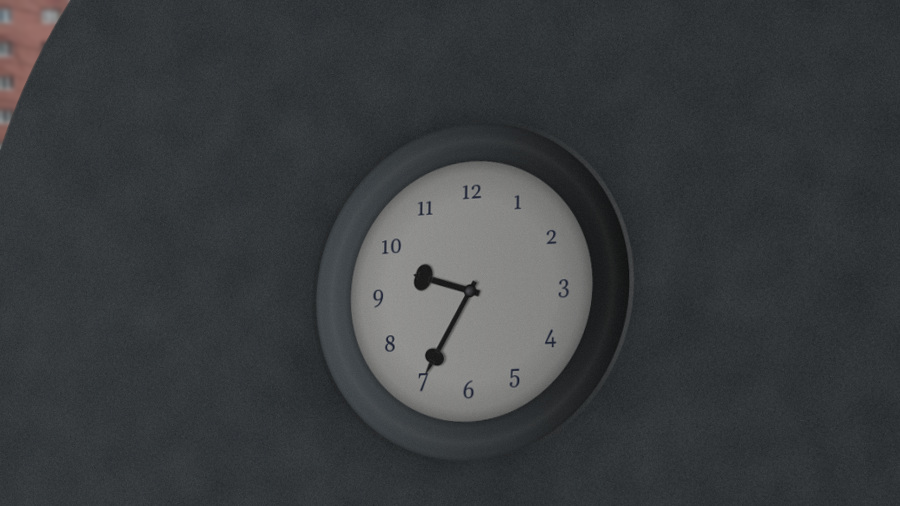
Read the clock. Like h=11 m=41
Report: h=9 m=35
